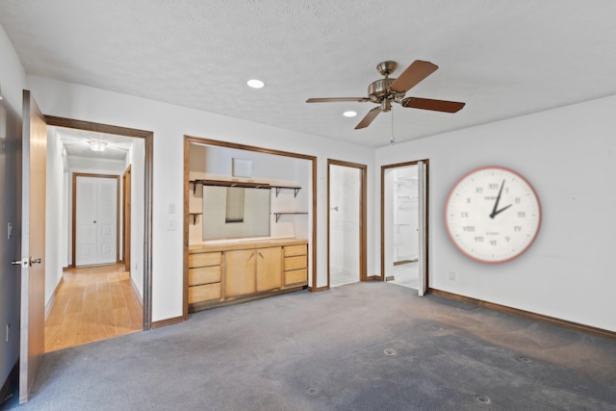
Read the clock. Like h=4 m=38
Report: h=2 m=3
